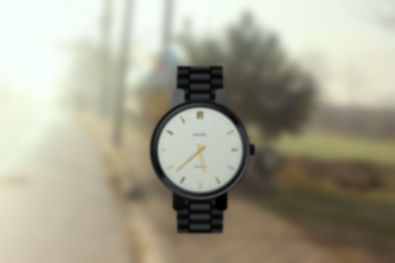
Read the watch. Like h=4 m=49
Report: h=5 m=38
